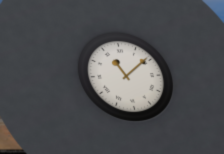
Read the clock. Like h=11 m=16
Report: h=11 m=9
